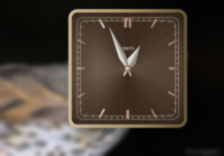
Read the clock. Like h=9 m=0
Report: h=12 m=56
